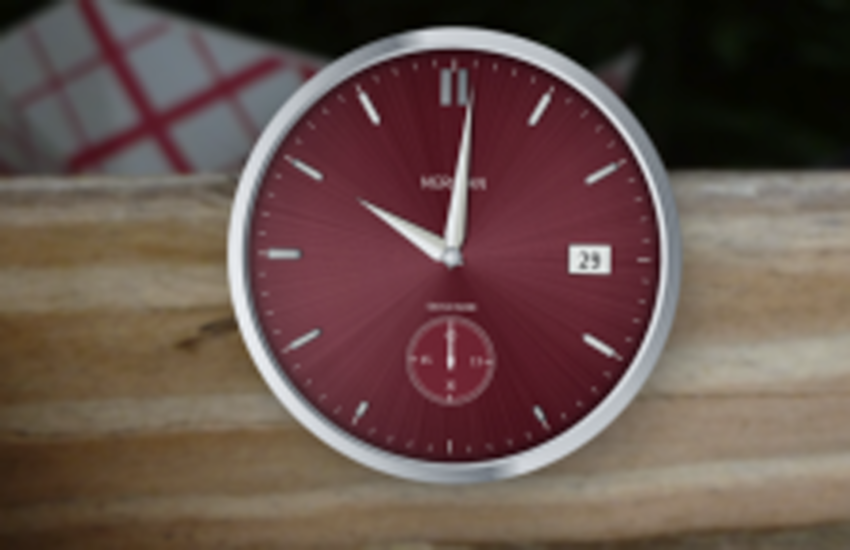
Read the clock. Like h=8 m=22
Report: h=10 m=1
